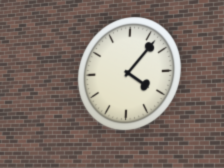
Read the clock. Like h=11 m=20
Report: h=4 m=7
